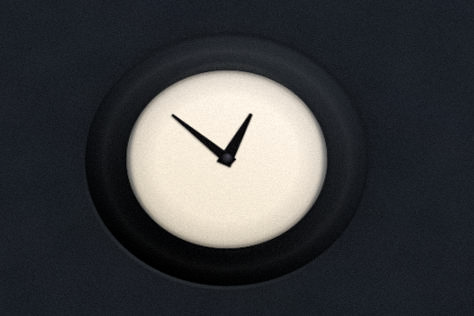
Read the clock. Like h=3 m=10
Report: h=12 m=52
